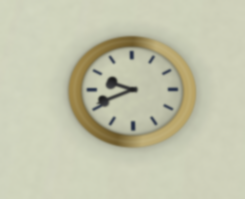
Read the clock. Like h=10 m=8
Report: h=9 m=41
